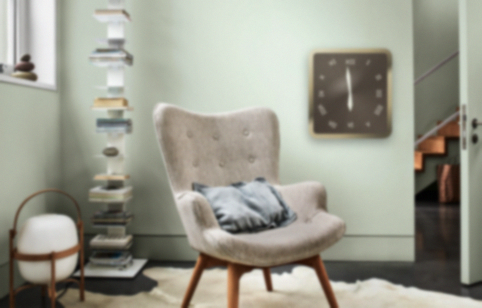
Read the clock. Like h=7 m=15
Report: h=5 m=59
